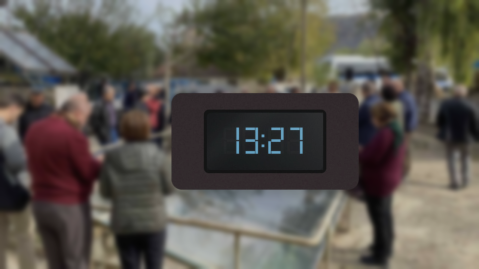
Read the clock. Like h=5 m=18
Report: h=13 m=27
